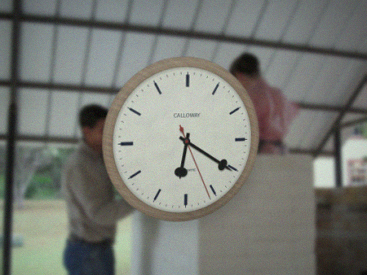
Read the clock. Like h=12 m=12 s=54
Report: h=6 m=20 s=26
